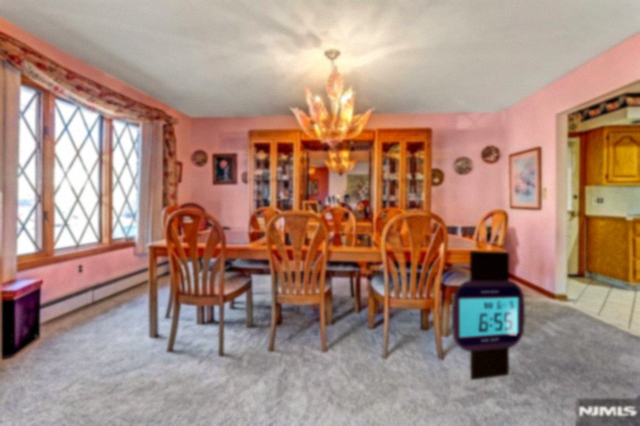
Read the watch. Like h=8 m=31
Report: h=6 m=55
